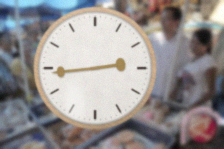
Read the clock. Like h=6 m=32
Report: h=2 m=44
